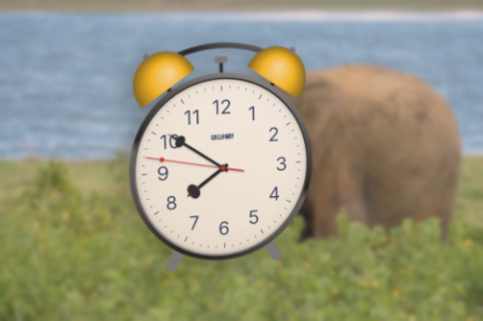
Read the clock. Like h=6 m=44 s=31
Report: h=7 m=50 s=47
